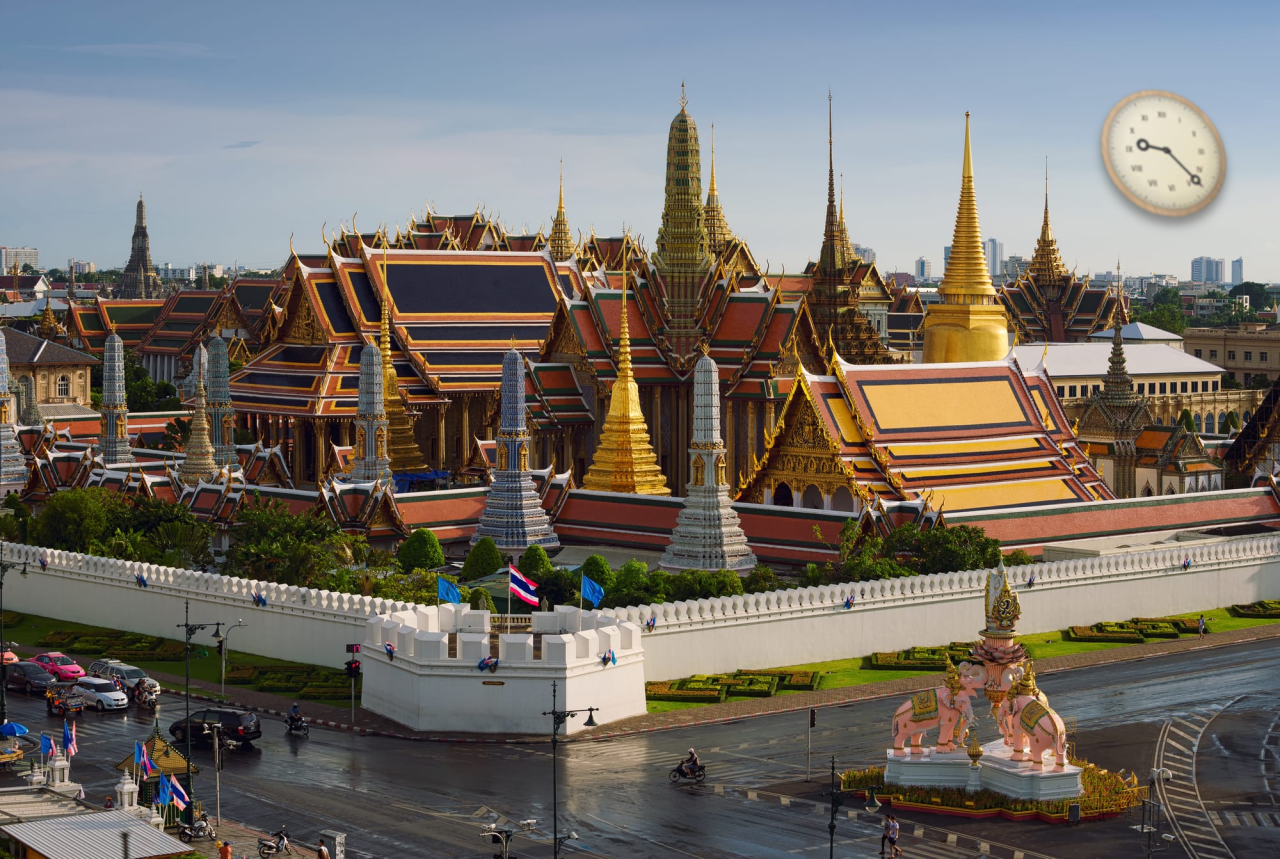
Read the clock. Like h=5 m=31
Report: h=9 m=23
